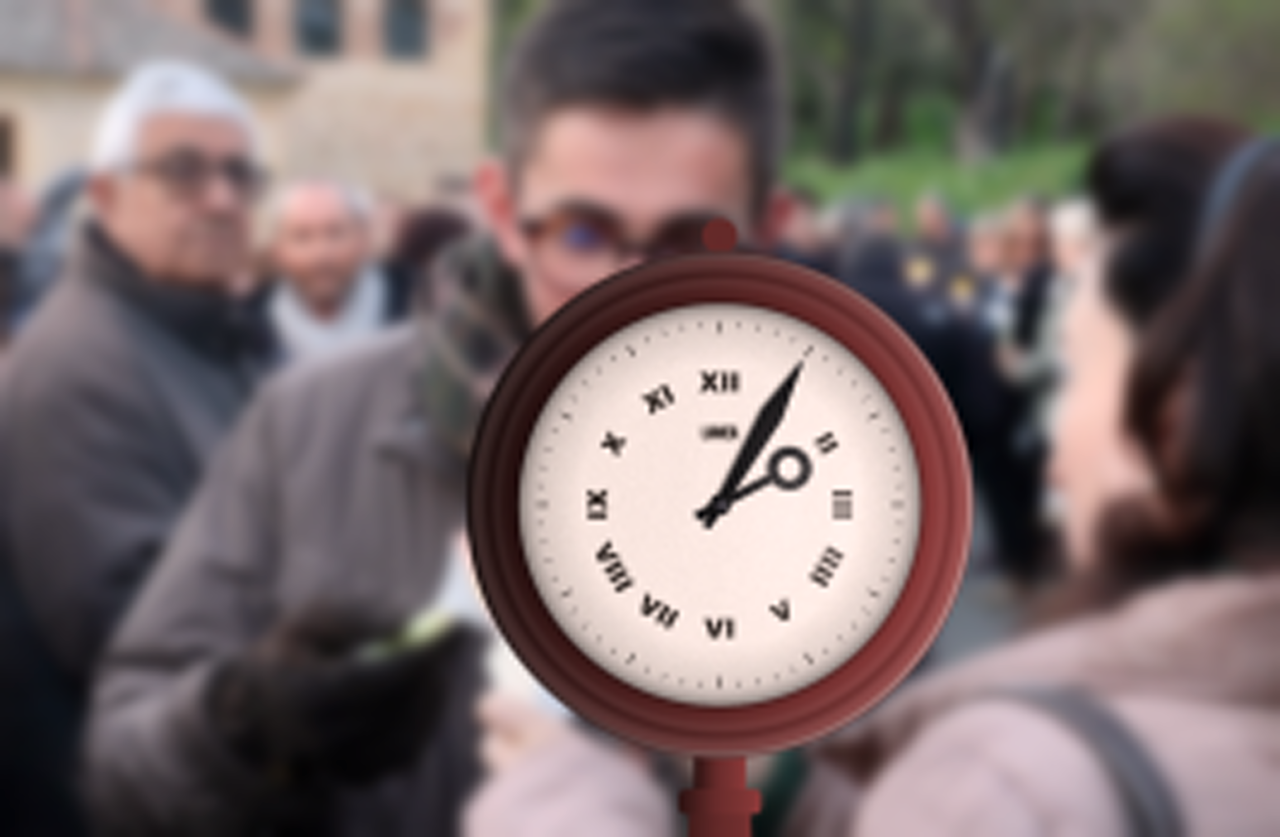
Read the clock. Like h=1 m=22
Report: h=2 m=5
